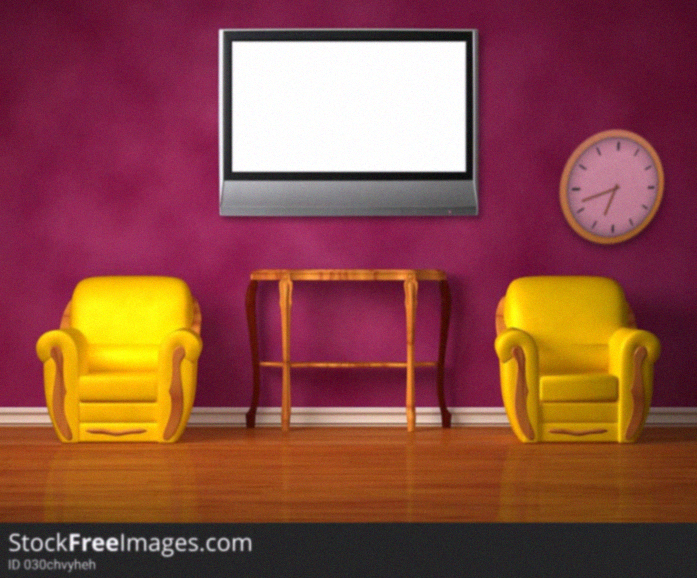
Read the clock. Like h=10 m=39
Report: h=6 m=42
